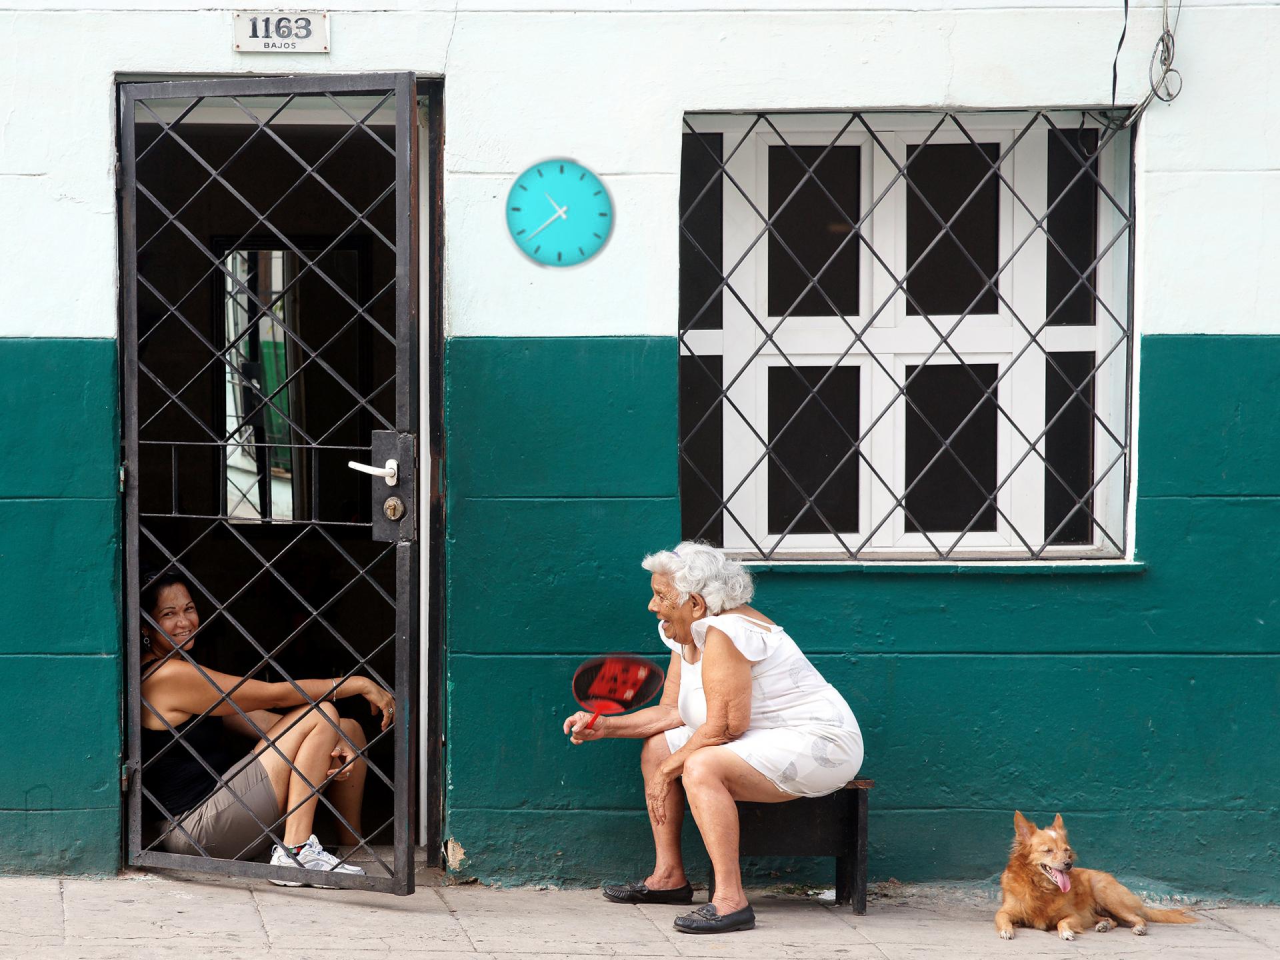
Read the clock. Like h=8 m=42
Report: h=10 m=38
